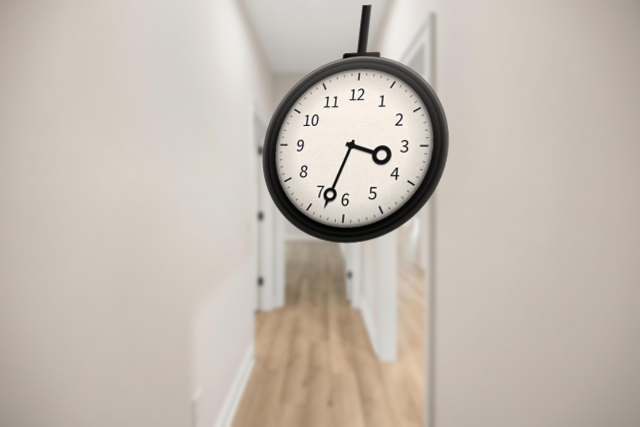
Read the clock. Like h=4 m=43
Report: h=3 m=33
